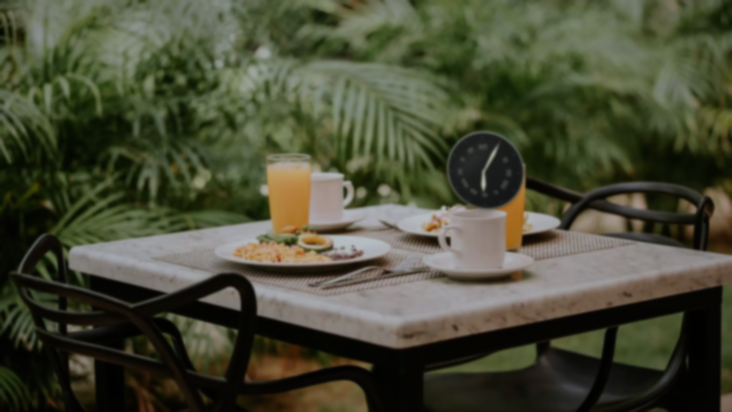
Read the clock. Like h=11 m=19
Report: h=6 m=5
